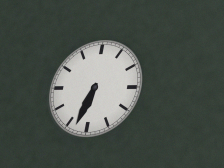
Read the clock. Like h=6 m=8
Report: h=6 m=33
